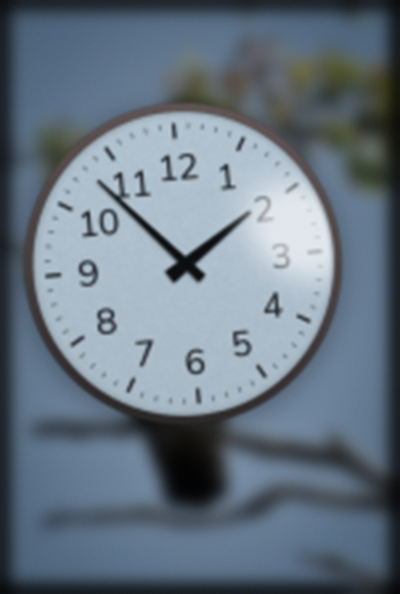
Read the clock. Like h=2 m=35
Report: h=1 m=53
